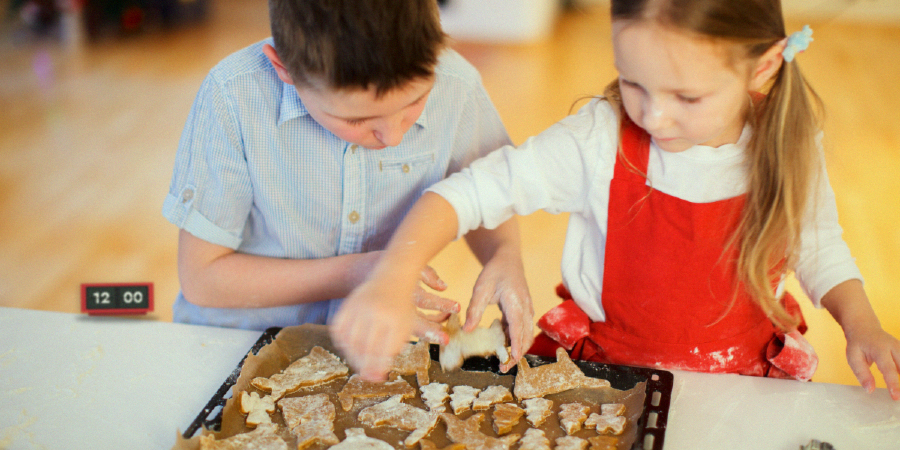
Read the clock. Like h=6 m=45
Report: h=12 m=0
